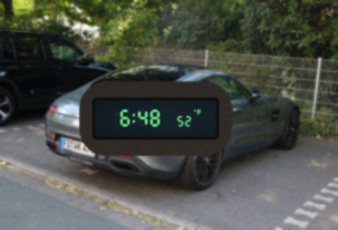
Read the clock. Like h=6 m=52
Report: h=6 m=48
